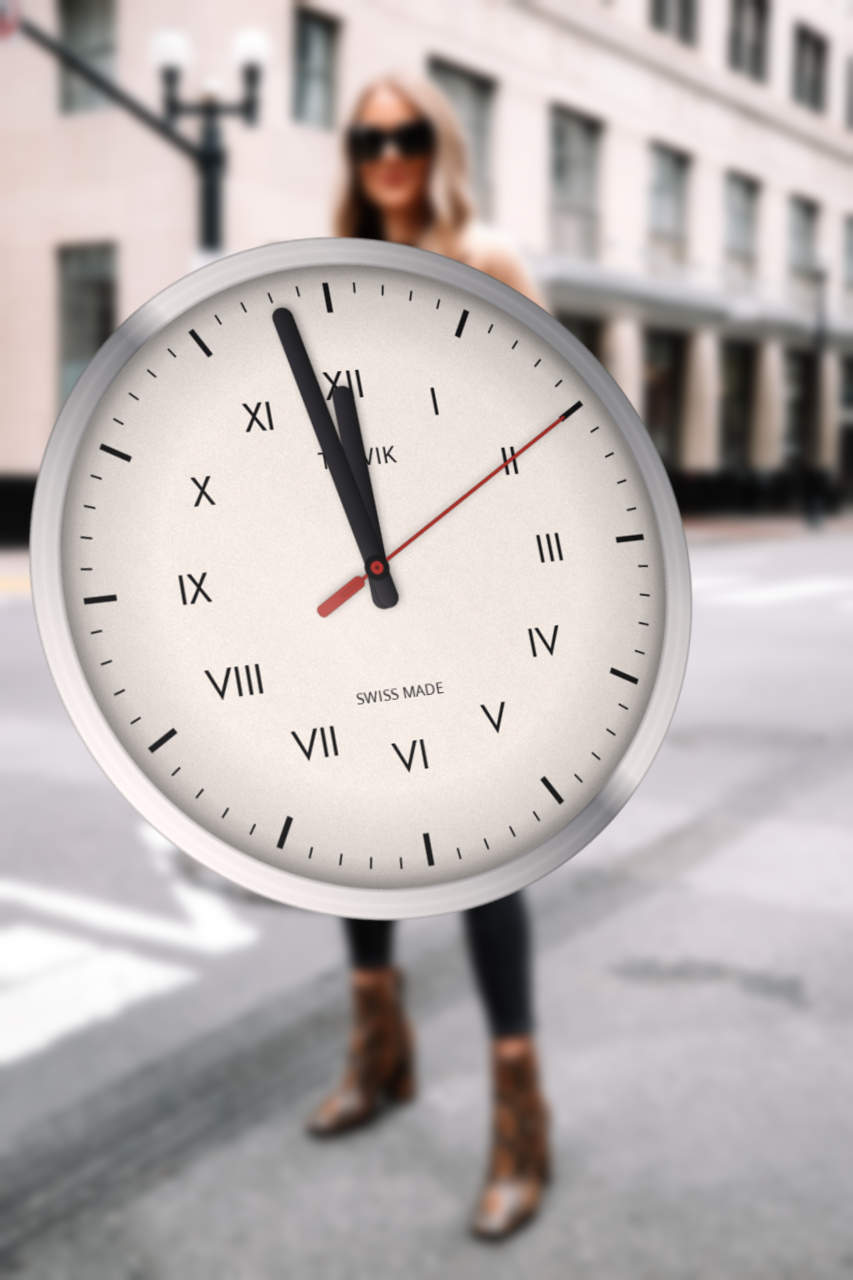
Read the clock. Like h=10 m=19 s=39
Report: h=11 m=58 s=10
